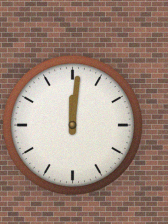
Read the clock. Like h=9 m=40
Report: h=12 m=1
